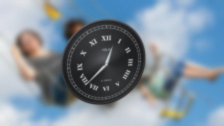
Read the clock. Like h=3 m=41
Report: h=12 m=38
